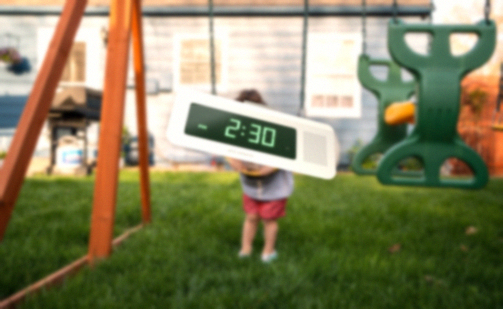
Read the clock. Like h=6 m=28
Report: h=2 m=30
